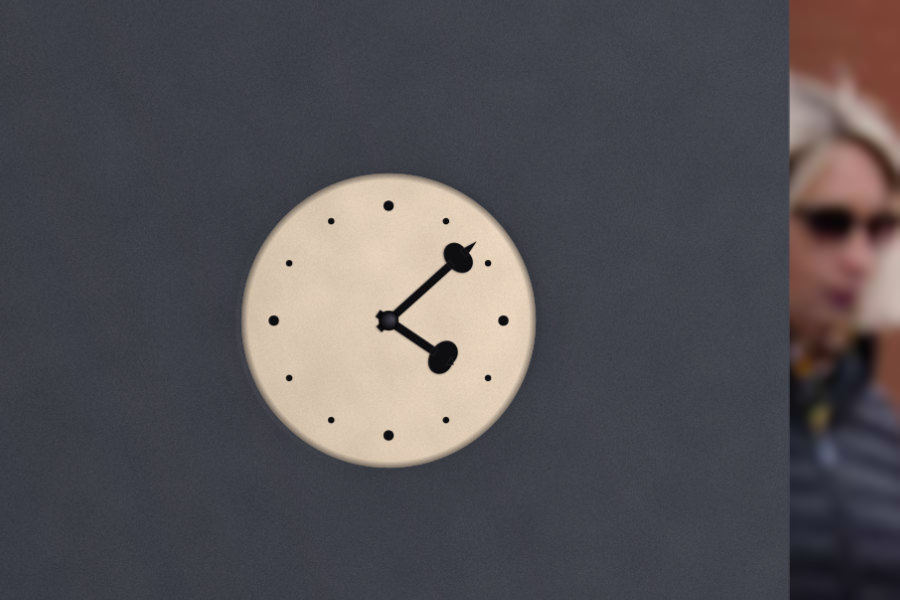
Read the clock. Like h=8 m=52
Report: h=4 m=8
